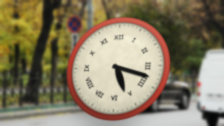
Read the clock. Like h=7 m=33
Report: h=5 m=18
